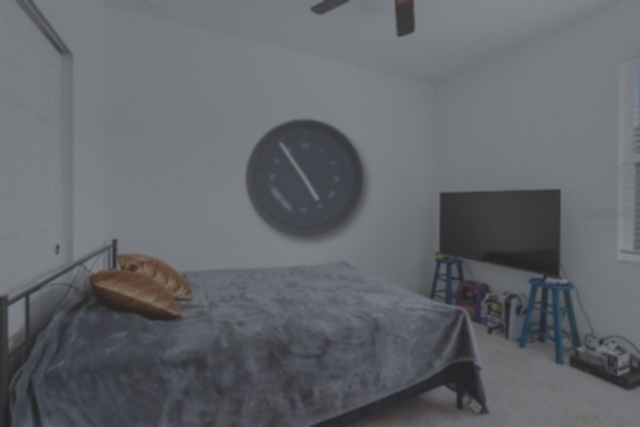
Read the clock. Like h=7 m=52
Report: h=4 m=54
